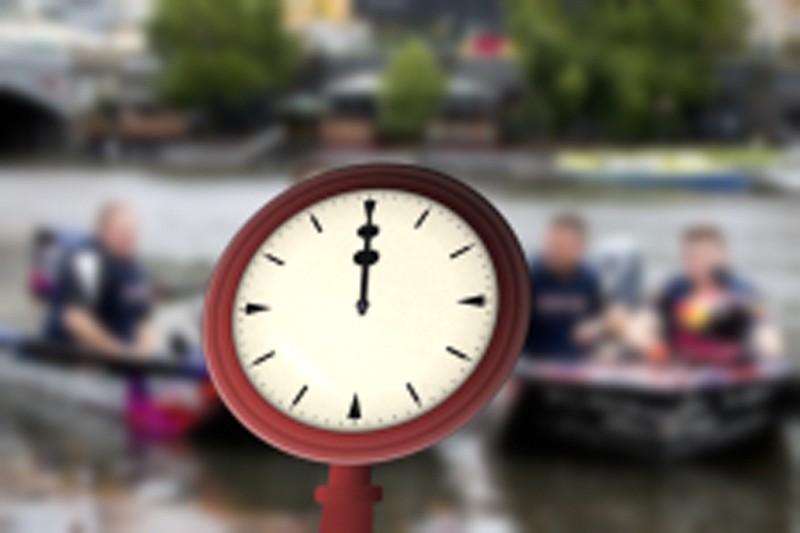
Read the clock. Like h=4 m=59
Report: h=12 m=0
